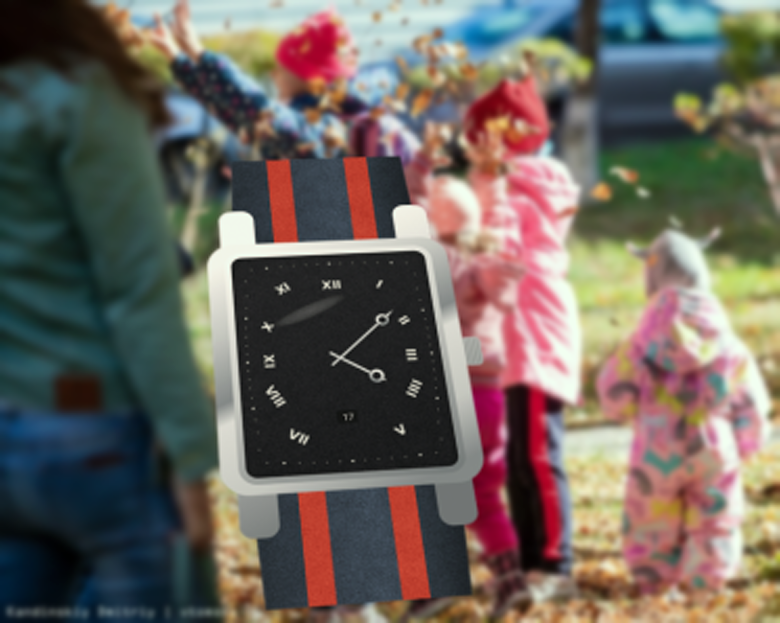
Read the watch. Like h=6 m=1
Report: h=4 m=8
